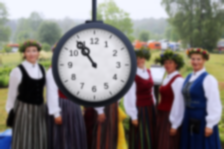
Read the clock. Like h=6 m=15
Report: h=10 m=54
